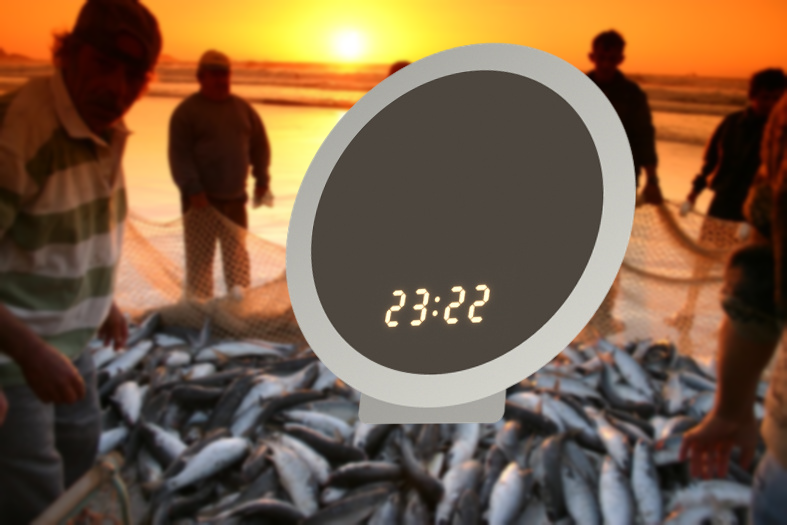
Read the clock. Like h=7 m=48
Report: h=23 m=22
